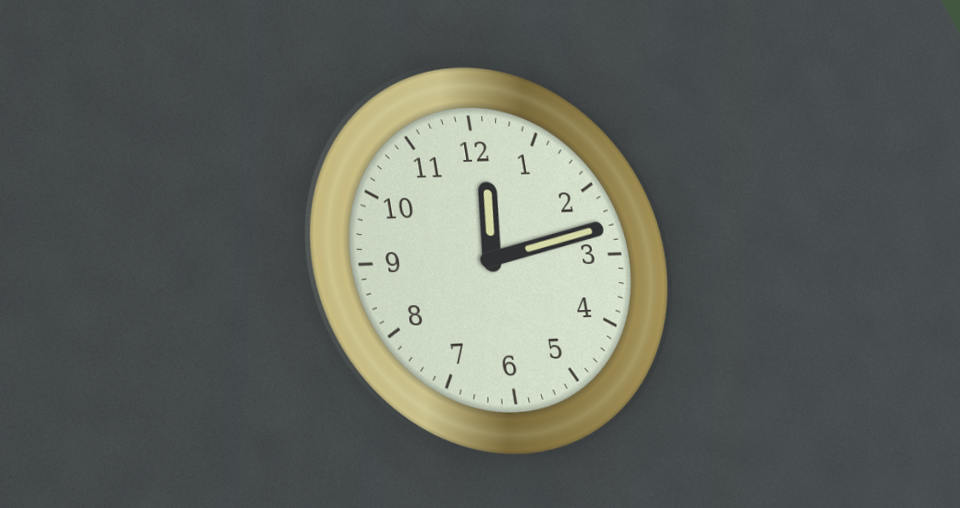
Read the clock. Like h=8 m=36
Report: h=12 m=13
